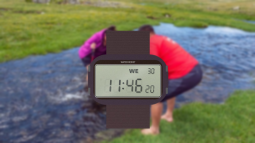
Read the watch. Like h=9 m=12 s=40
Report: h=11 m=46 s=20
